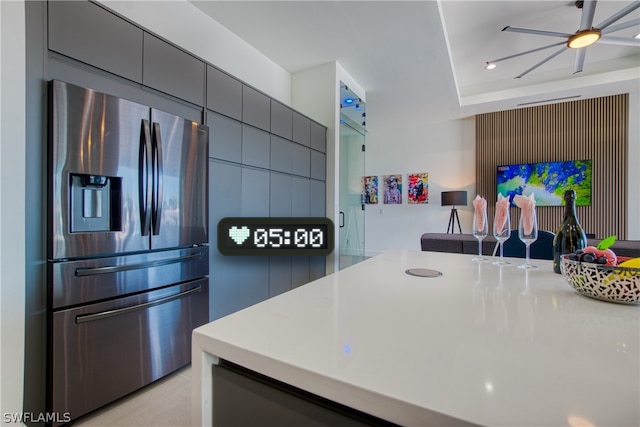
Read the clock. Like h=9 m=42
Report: h=5 m=0
